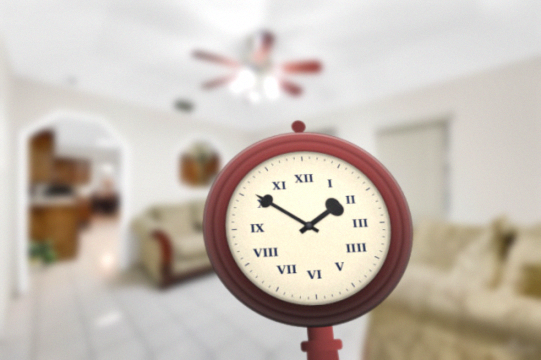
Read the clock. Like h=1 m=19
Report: h=1 m=51
